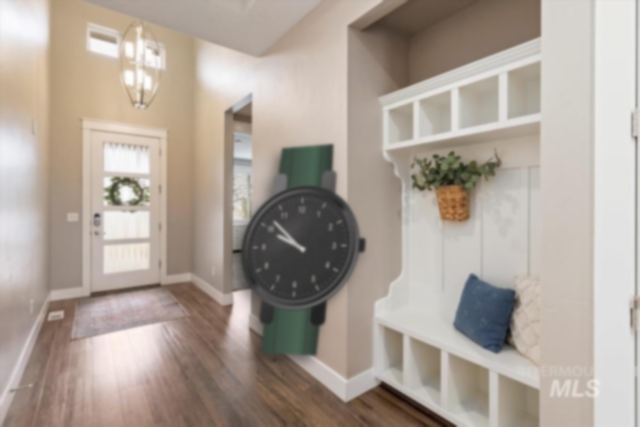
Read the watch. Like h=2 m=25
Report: h=9 m=52
